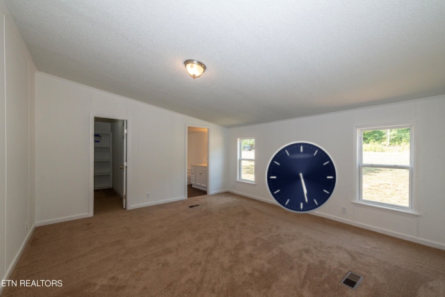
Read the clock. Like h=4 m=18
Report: h=5 m=28
